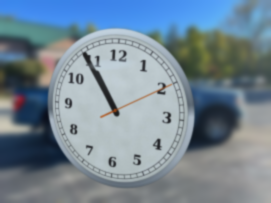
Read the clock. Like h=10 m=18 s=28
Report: h=10 m=54 s=10
